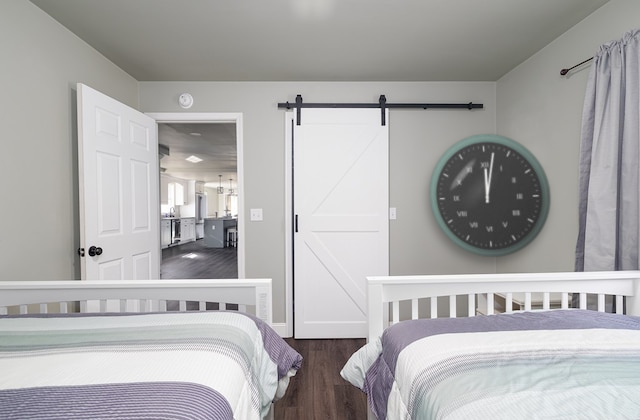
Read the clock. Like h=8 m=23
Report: h=12 m=2
